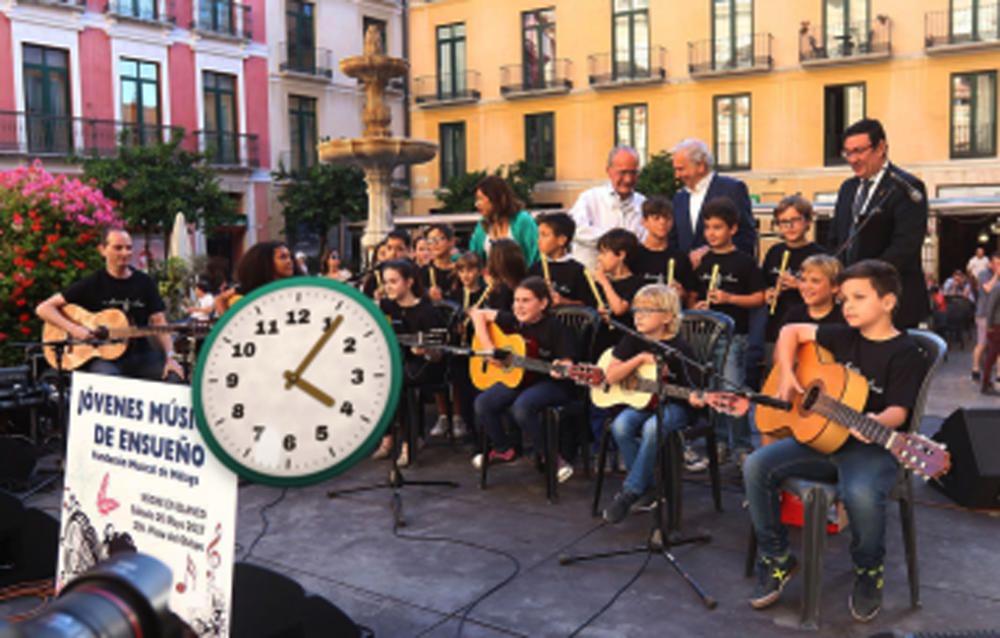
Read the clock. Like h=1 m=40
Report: h=4 m=6
